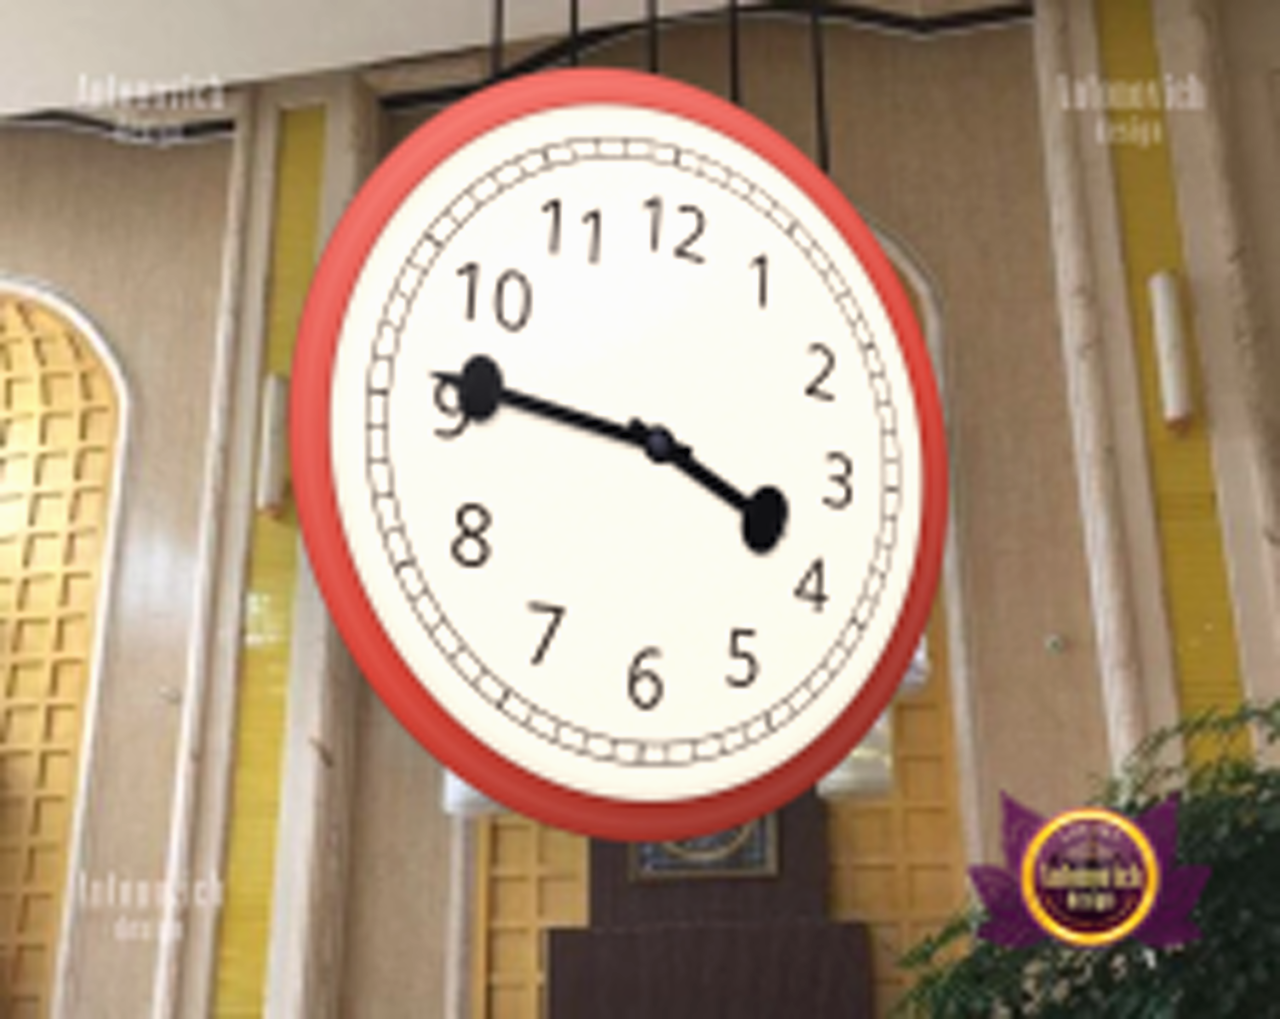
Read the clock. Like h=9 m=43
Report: h=3 m=46
